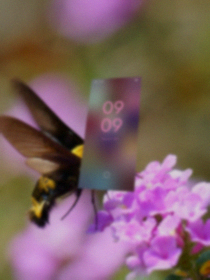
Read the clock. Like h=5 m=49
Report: h=9 m=9
